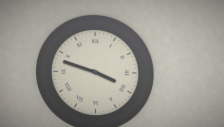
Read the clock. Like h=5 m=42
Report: h=3 m=48
